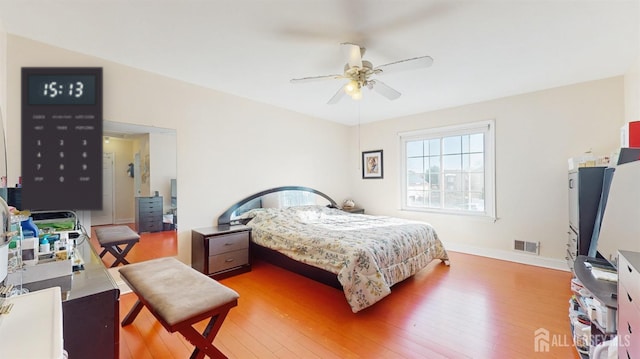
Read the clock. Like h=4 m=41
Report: h=15 m=13
